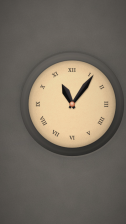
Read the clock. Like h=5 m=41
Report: h=11 m=6
